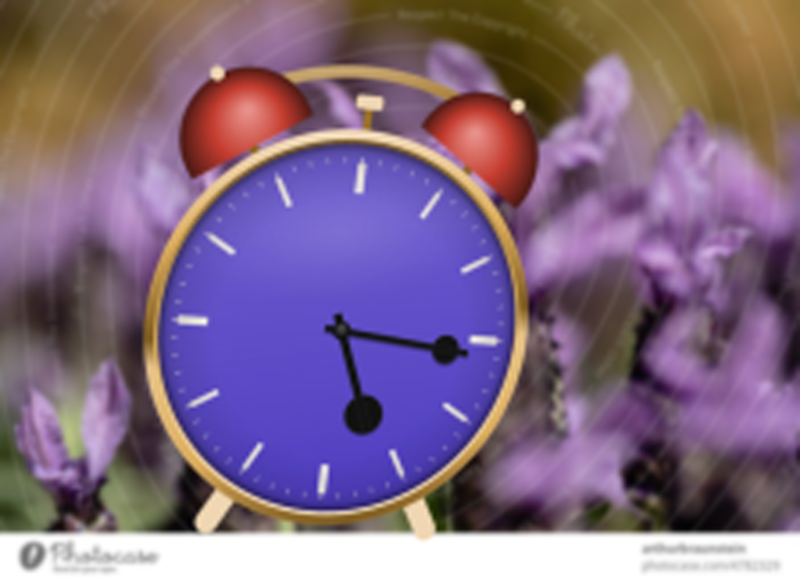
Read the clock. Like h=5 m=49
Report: h=5 m=16
